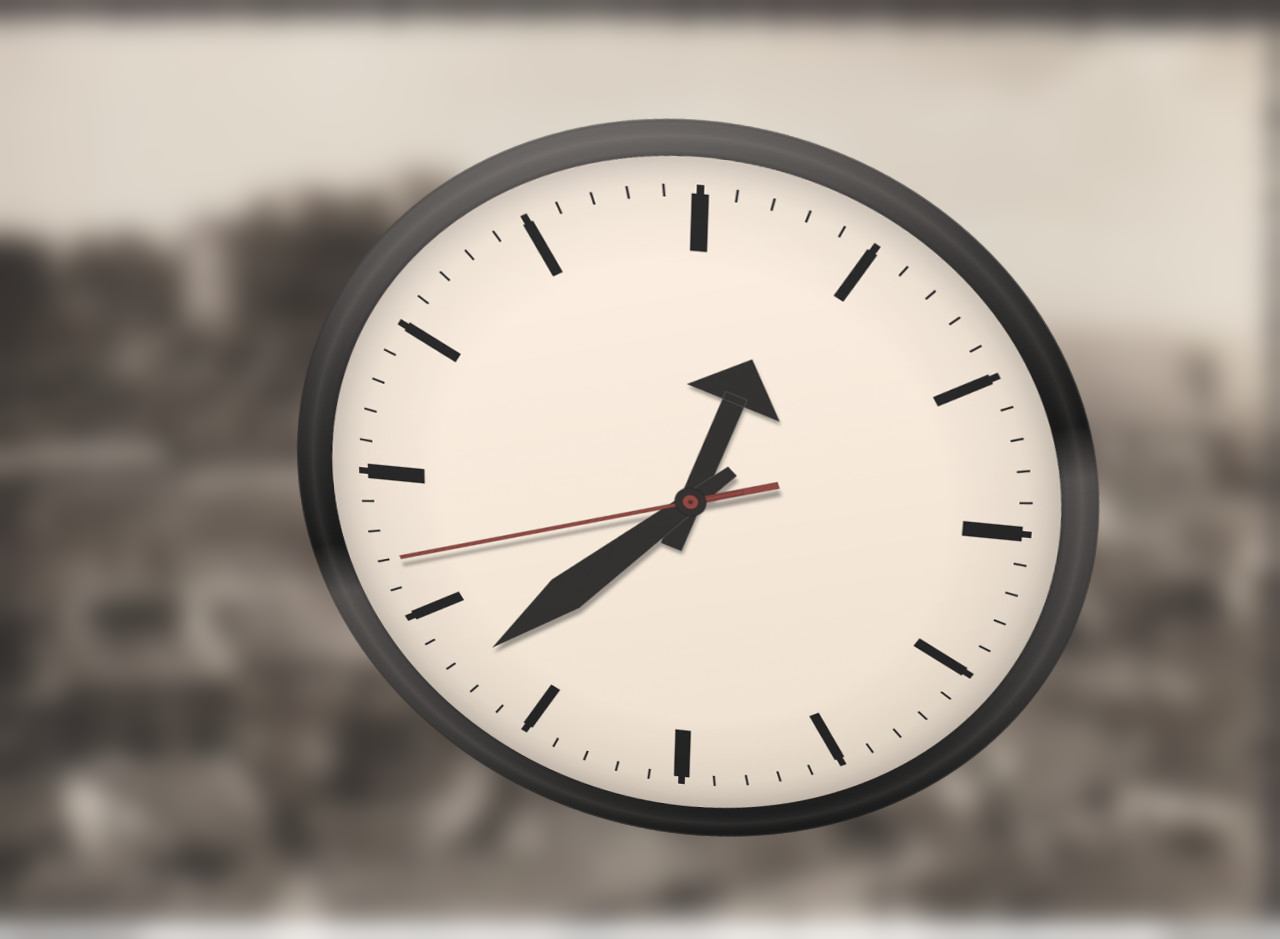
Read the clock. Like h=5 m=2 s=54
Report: h=12 m=37 s=42
